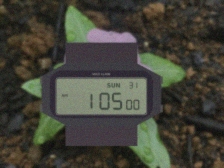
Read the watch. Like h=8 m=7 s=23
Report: h=1 m=5 s=0
